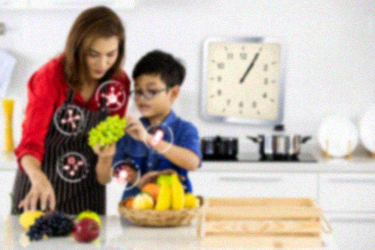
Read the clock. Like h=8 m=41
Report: h=1 m=5
